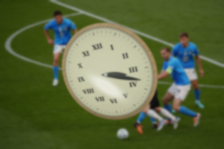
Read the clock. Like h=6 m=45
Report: h=3 m=18
